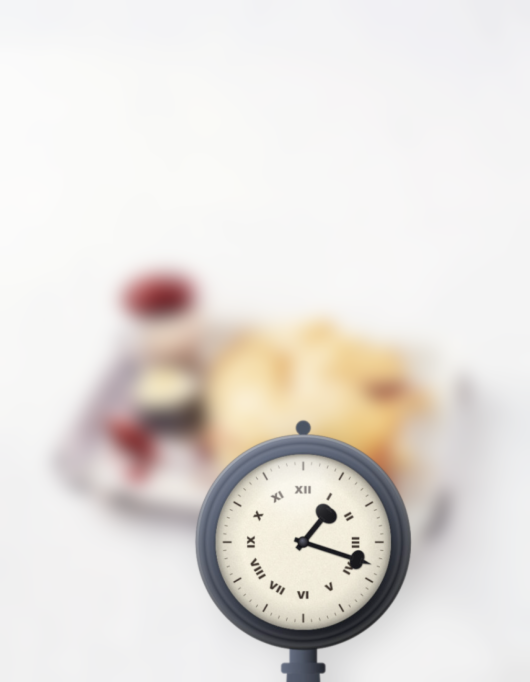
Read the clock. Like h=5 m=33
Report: h=1 m=18
